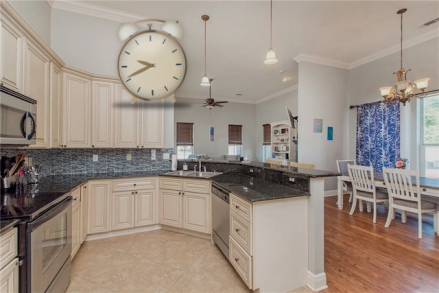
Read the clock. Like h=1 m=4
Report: h=9 m=41
